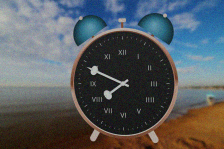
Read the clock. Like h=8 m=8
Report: h=7 m=49
